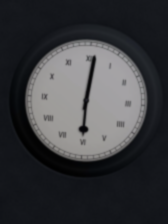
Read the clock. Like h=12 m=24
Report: h=6 m=1
